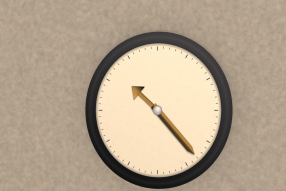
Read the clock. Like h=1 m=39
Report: h=10 m=23
